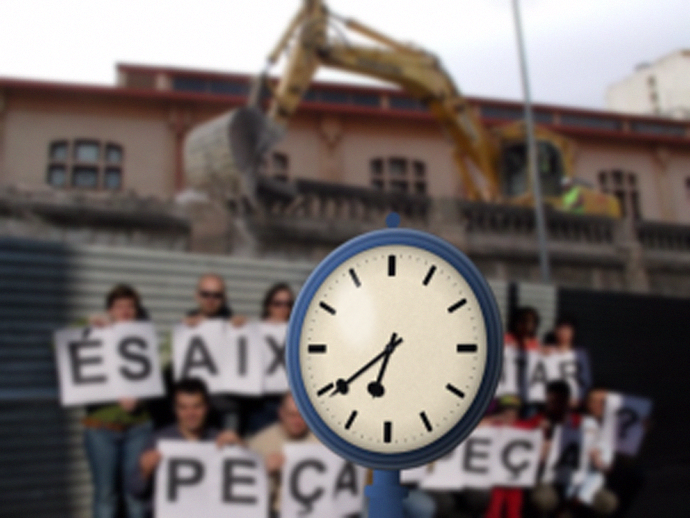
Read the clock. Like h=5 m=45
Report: h=6 m=39
